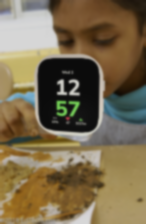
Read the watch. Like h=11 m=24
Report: h=12 m=57
